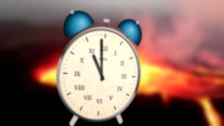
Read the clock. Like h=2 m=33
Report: h=10 m=59
